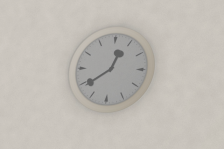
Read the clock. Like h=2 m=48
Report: h=12 m=39
